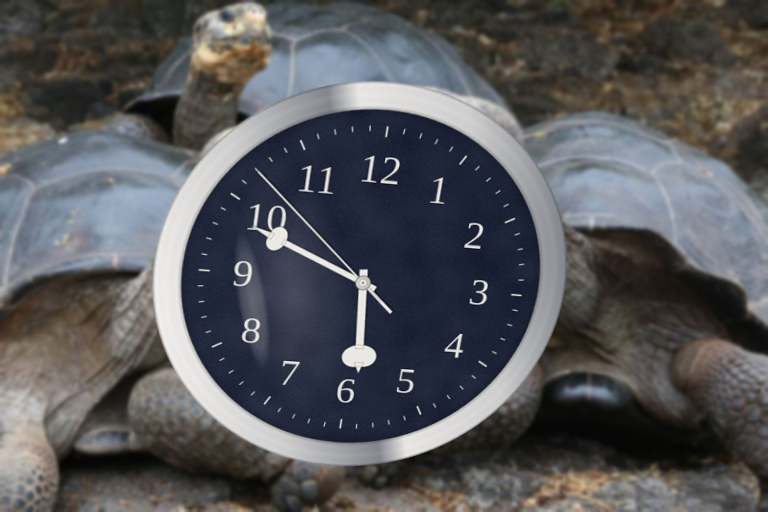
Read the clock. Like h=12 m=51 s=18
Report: h=5 m=48 s=52
